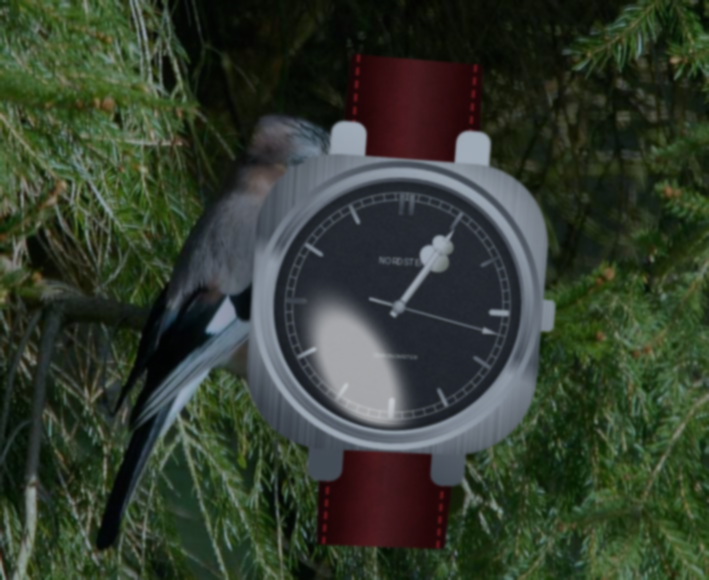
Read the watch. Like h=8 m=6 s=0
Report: h=1 m=5 s=17
